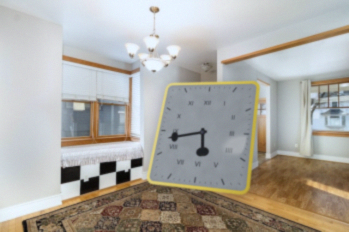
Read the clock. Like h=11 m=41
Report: h=5 m=43
